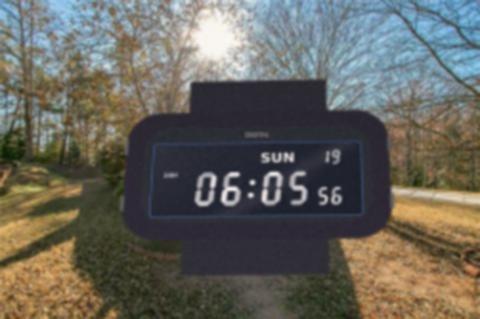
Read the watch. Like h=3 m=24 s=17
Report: h=6 m=5 s=56
